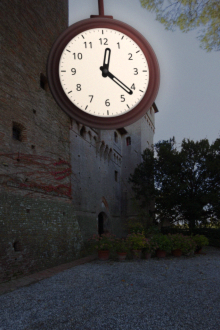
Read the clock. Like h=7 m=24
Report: h=12 m=22
